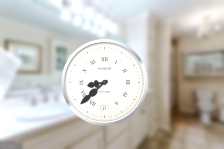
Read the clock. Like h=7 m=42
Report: h=8 m=38
